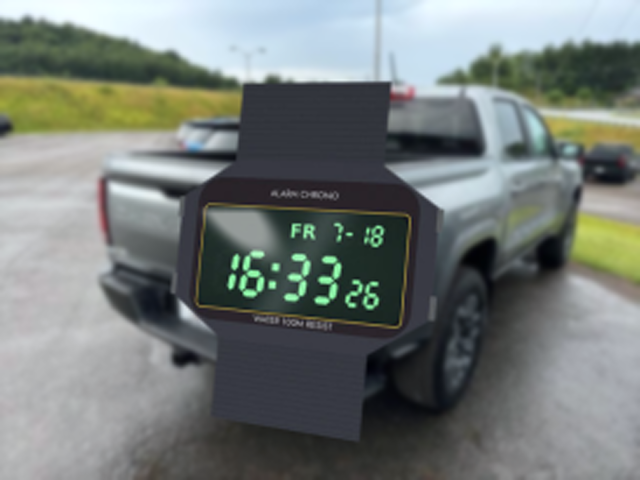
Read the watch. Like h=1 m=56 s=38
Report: h=16 m=33 s=26
